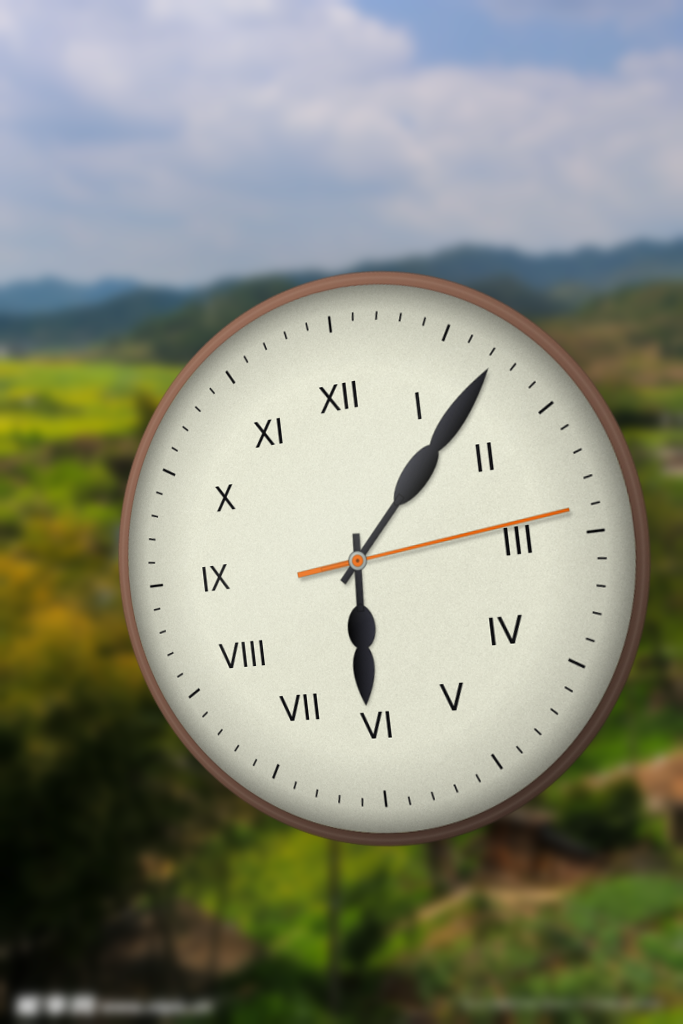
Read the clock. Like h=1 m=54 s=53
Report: h=6 m=7 s=14
